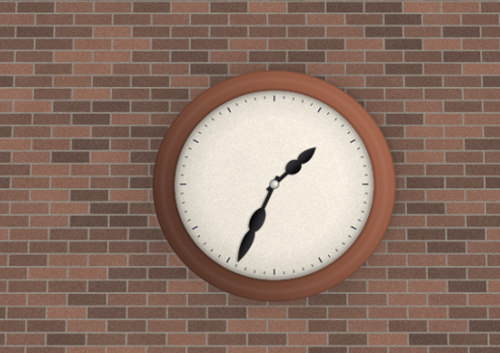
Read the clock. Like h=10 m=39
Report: h=1 m=34
